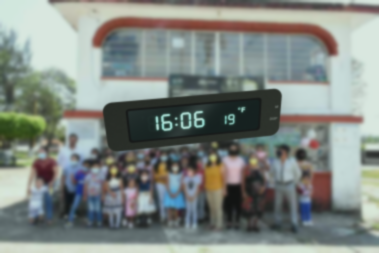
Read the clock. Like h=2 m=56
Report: h=16 m=6
